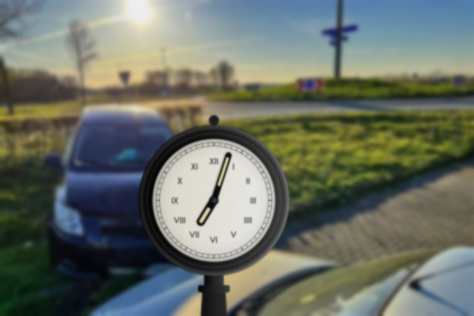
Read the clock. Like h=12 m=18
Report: h=7 m=3
